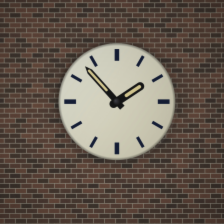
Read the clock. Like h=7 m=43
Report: h=1 m=53
